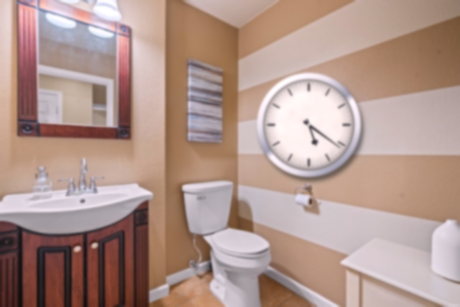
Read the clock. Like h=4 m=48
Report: h=5 m=21
